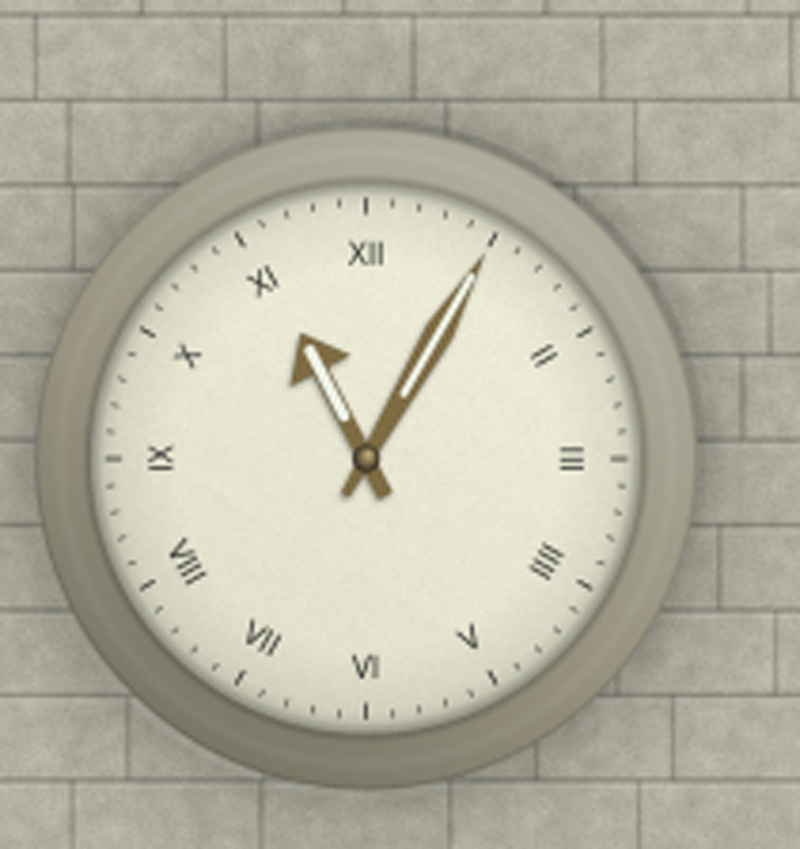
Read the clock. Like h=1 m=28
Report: h=11 m=5
